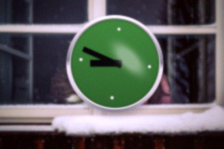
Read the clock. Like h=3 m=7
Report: h=8 m=48
